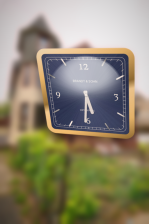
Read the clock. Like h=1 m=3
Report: h=5 m=31
